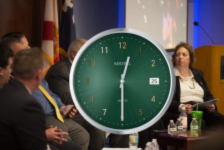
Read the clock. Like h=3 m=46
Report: h=12 m=30
